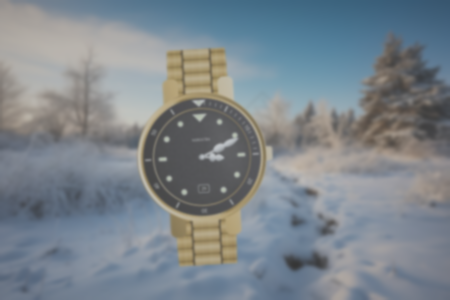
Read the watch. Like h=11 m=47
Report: h=3 m=11
